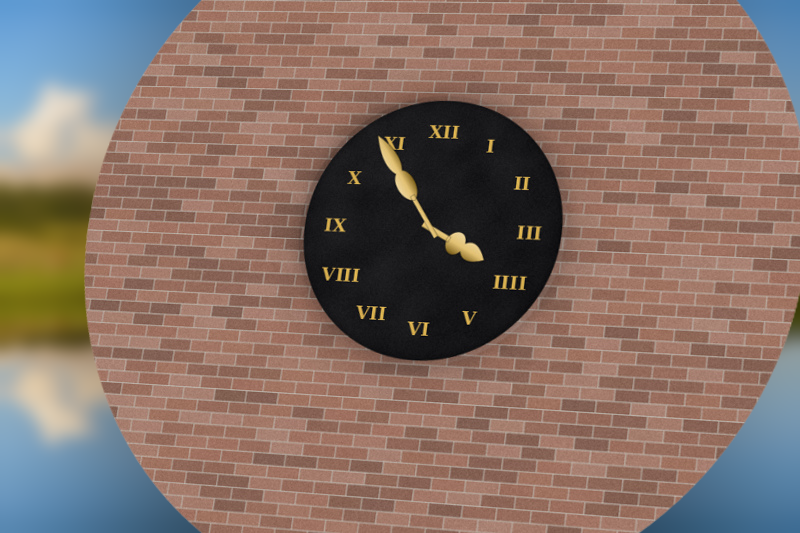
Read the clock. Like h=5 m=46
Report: h=3 m=54
